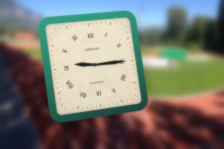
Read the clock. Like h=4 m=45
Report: h=9 m=15
